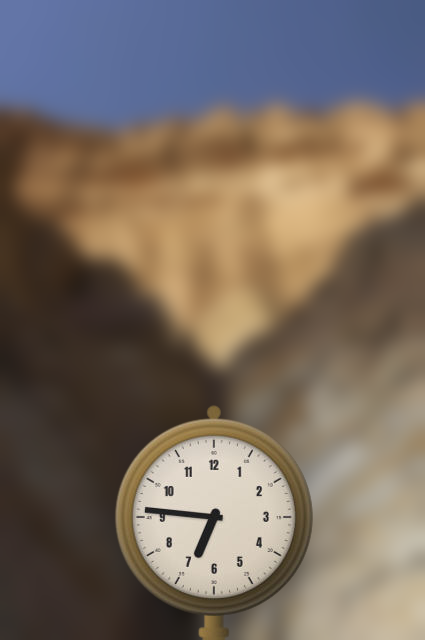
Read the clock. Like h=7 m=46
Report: h=6 m=46
